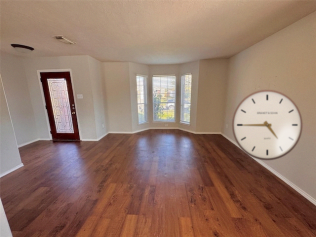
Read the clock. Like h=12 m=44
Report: h=4 m=45
